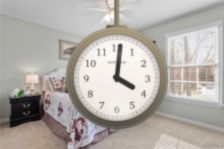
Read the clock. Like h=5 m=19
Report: h=4 m=1
